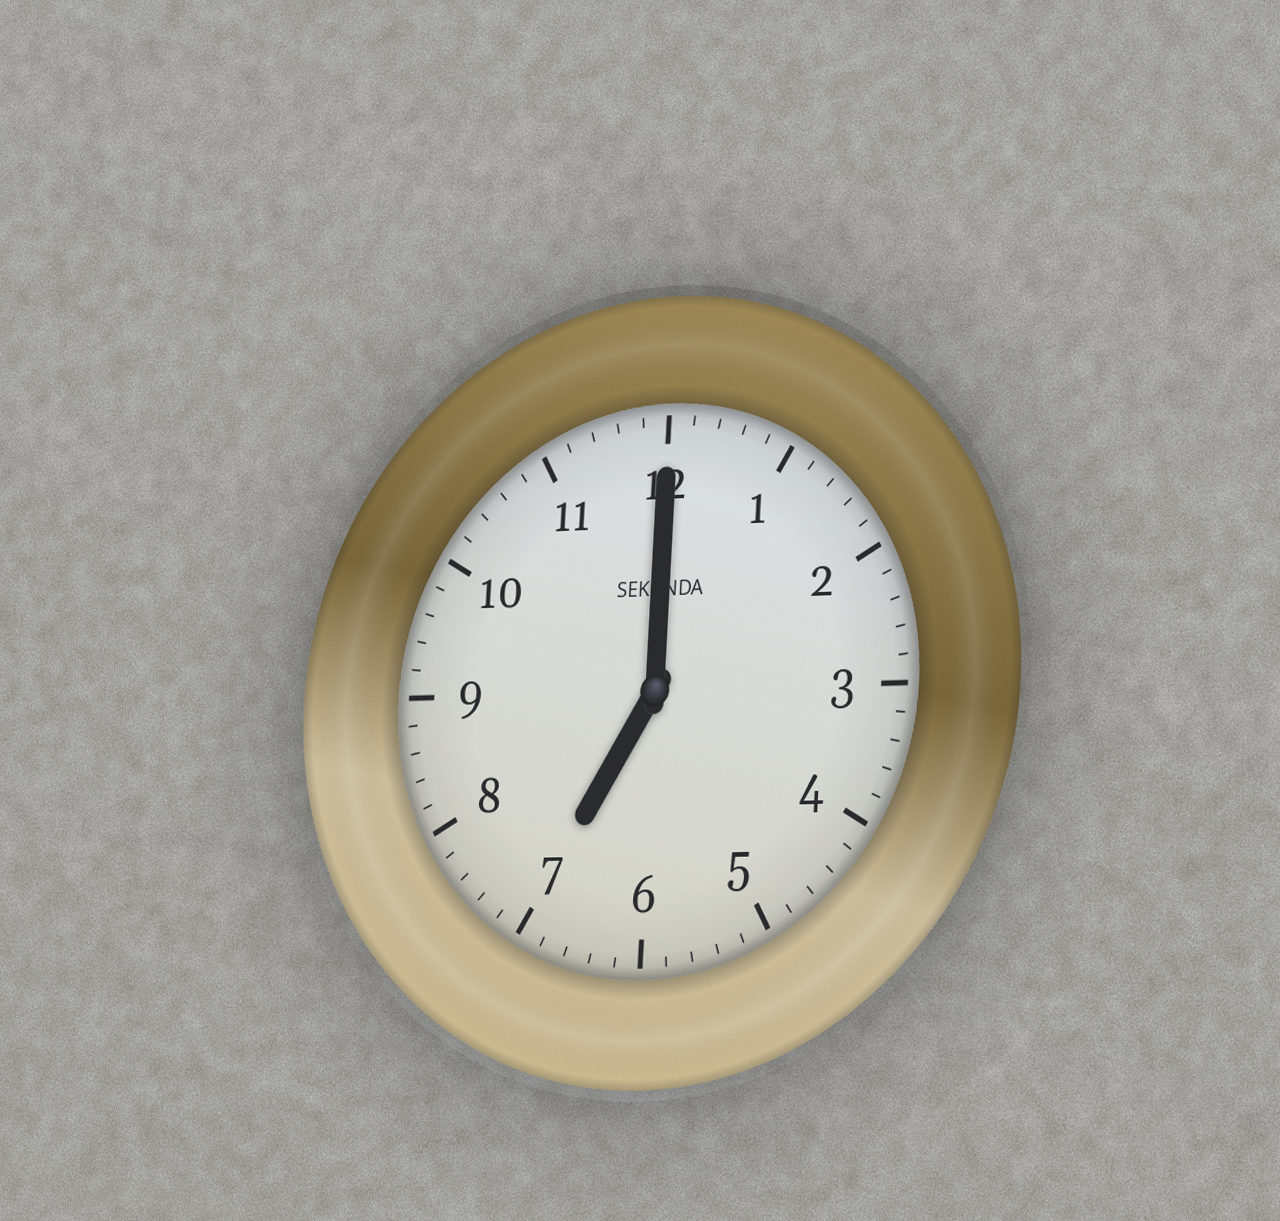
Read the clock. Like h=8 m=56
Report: h=7 m=0
